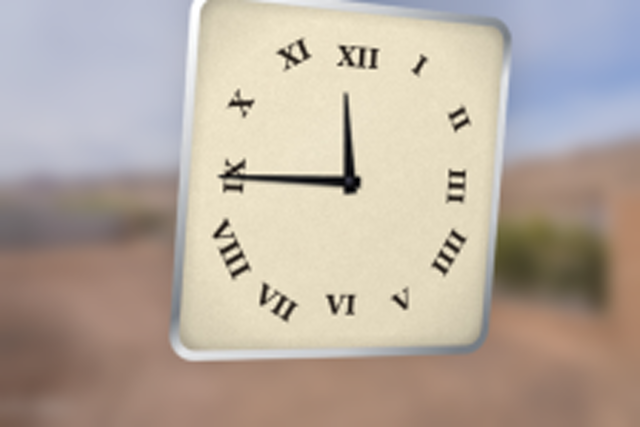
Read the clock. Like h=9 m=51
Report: h=11 m=45
